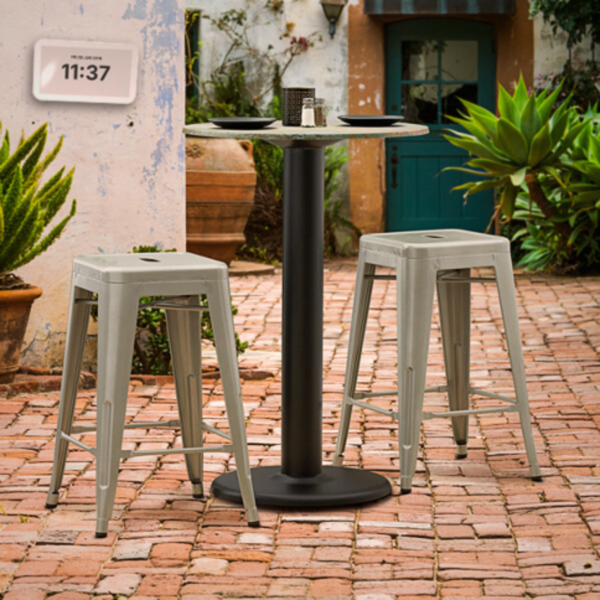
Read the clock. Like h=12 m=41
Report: h=11 m=37
